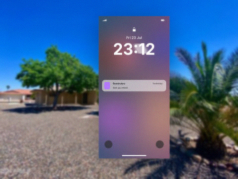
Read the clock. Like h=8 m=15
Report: h=23 m=12
